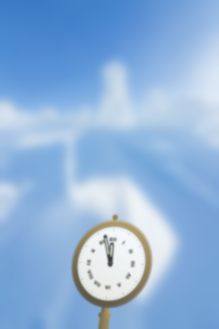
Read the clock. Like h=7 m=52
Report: h=11 m=57
